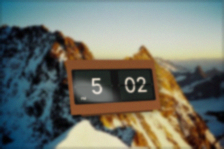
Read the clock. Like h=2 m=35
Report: h=5 m=2
